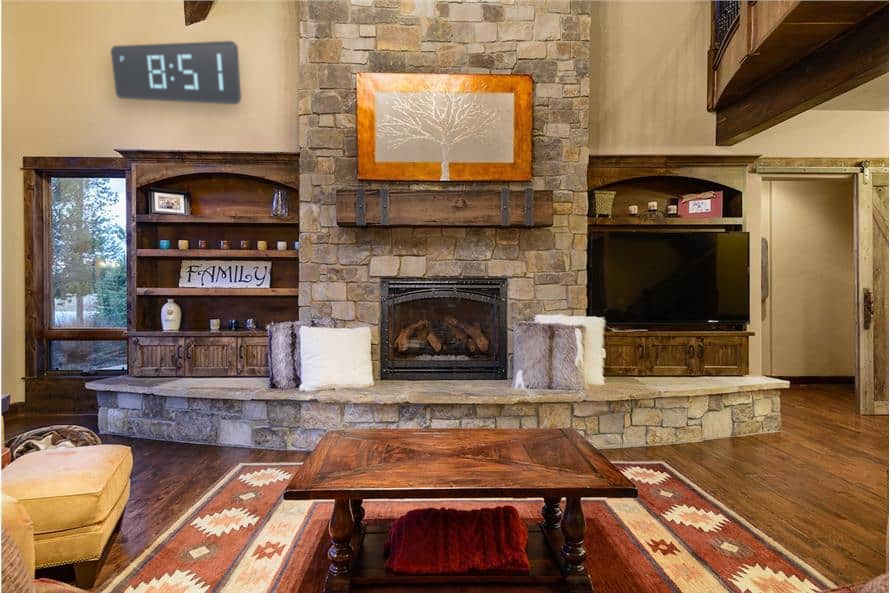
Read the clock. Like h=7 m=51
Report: h=8 m=51
